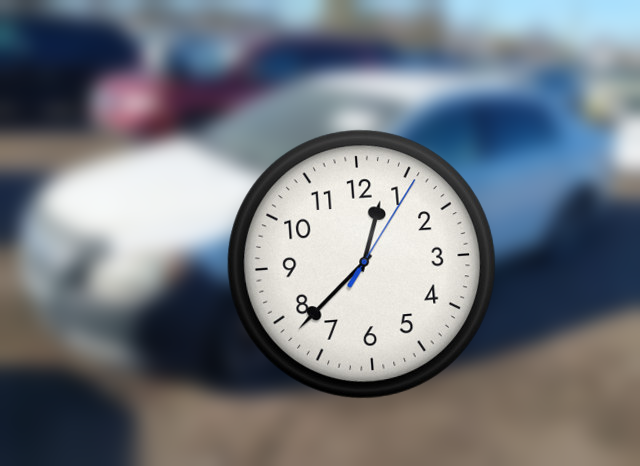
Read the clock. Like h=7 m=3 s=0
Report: h=12 m=38 s=6
